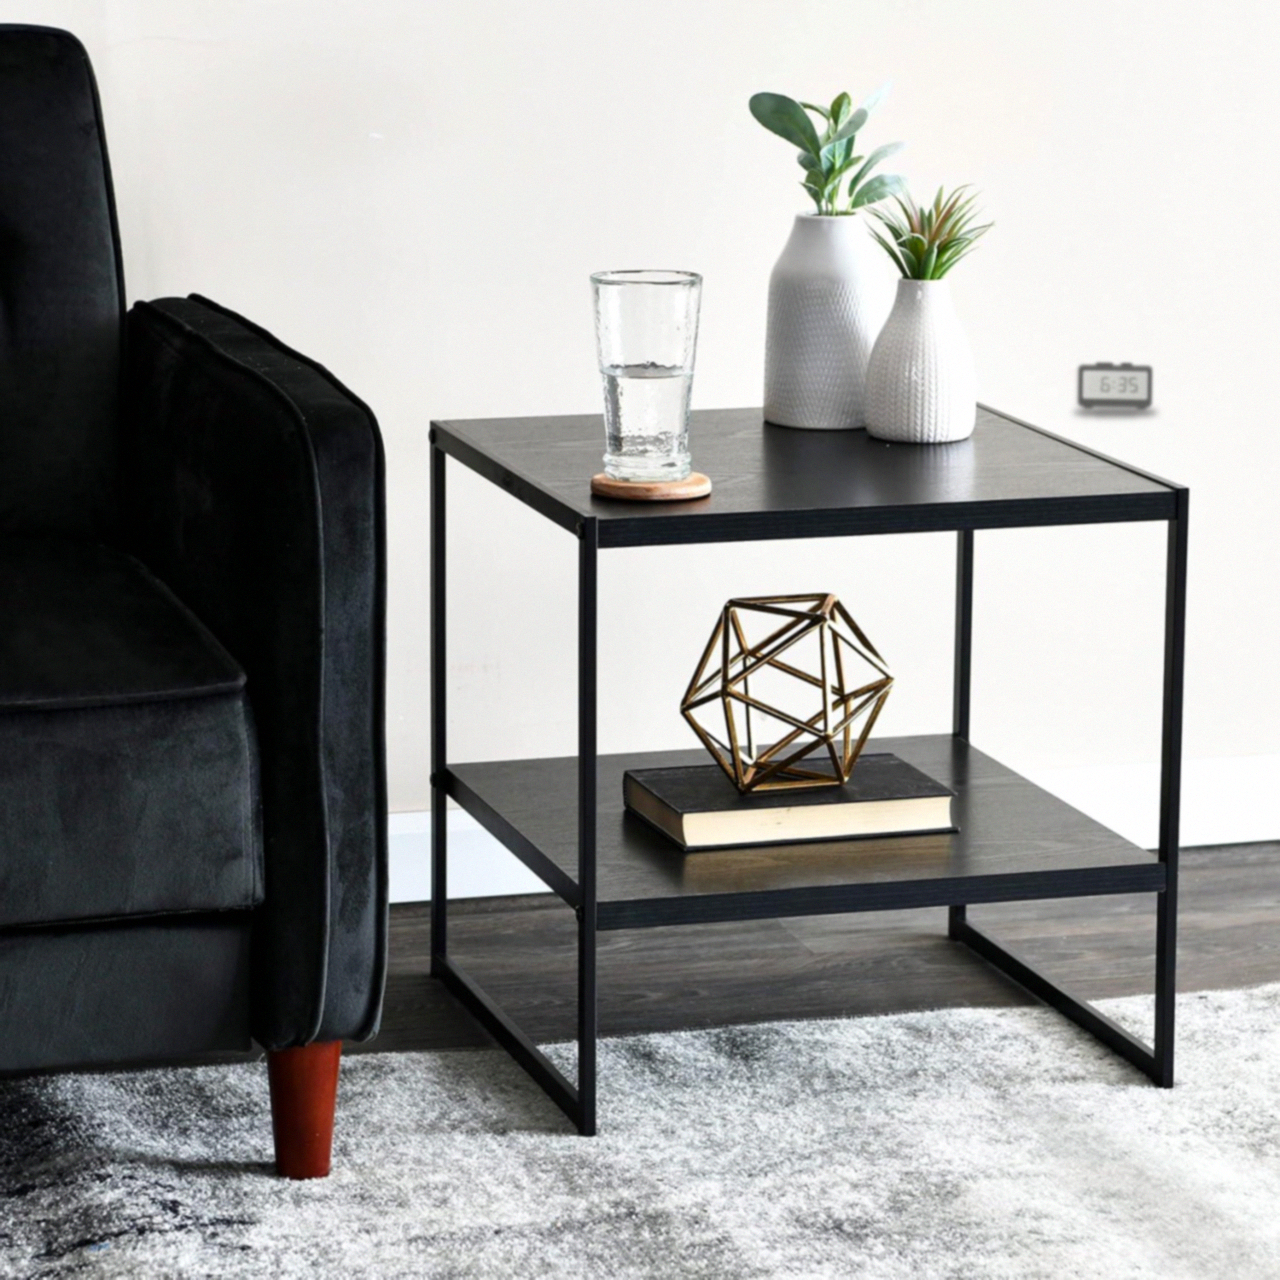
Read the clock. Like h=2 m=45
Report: h=6 m=35
